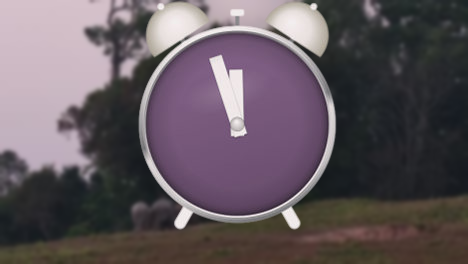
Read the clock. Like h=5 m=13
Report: h=11 m=57
